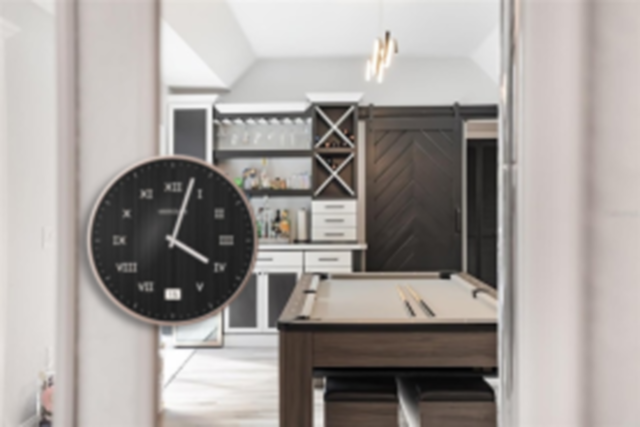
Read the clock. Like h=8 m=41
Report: h=4 m=3
